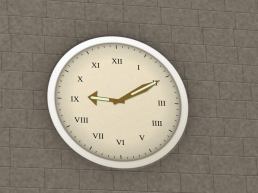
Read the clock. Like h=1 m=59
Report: h=9 m=10
